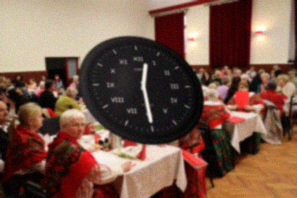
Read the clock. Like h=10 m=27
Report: h=12 m=30
